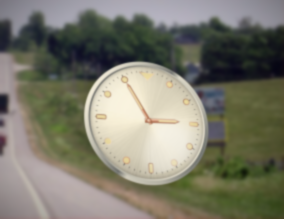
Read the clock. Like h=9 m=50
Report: h=2 m=55
